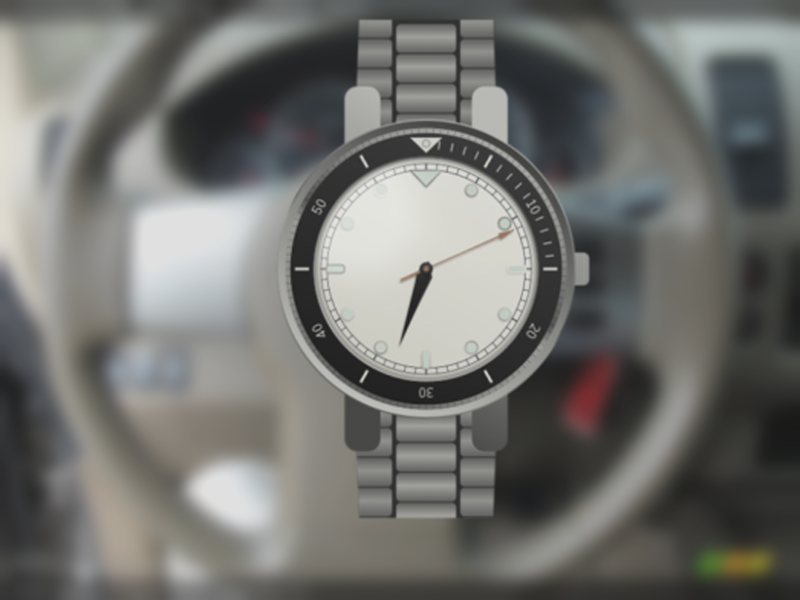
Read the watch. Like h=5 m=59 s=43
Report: h=6 m=33 s=11
